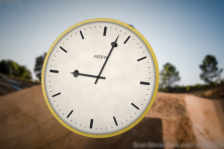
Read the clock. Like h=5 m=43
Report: h=9 m=3
